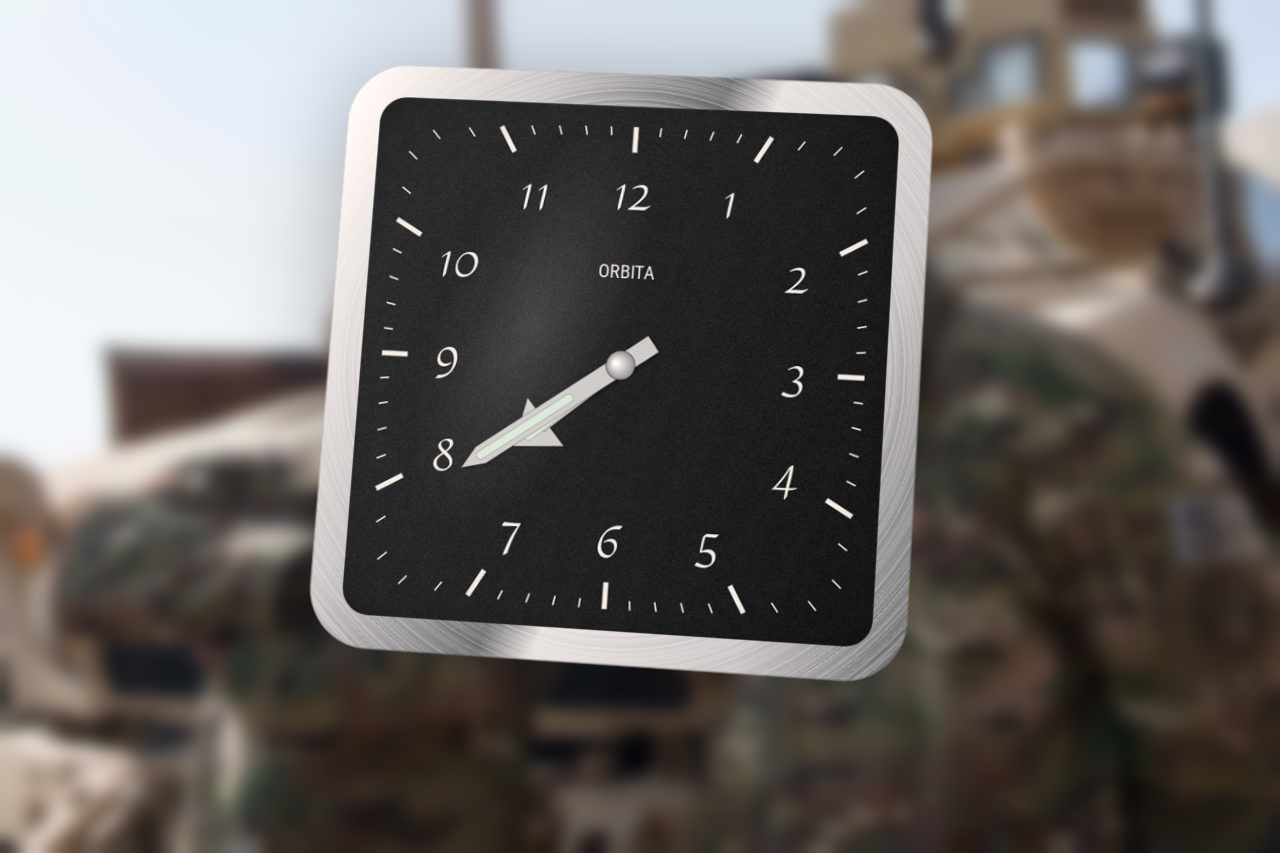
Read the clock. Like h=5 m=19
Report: h=7 m=39
